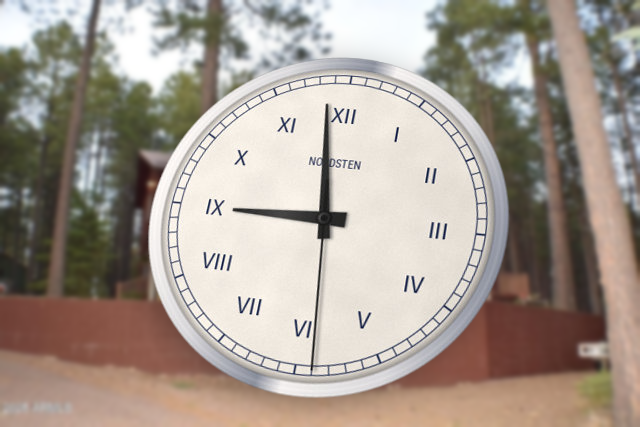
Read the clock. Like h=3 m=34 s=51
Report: h=8 m=58 s=29
